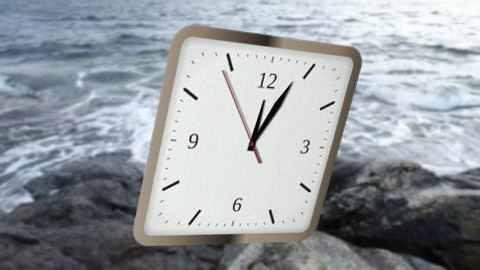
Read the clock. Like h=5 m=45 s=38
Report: h=12 m=3 s=54
